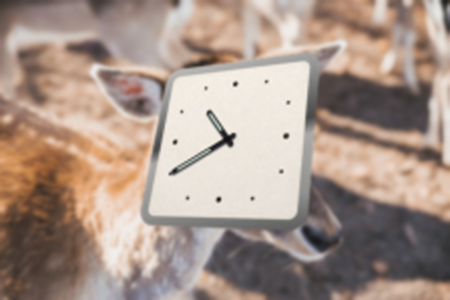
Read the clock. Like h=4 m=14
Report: h=10 m=40
